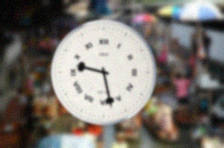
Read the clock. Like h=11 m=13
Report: h=9 m=28
